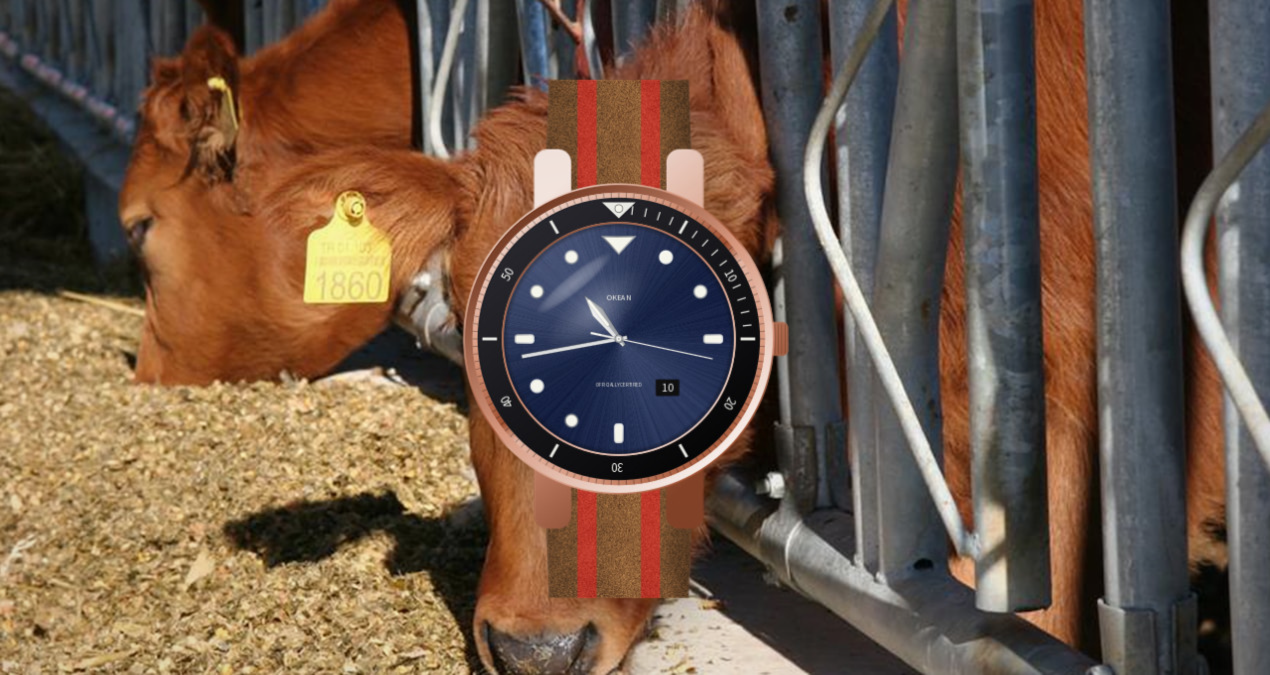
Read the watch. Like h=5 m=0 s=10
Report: h=10 m=43 s=17
